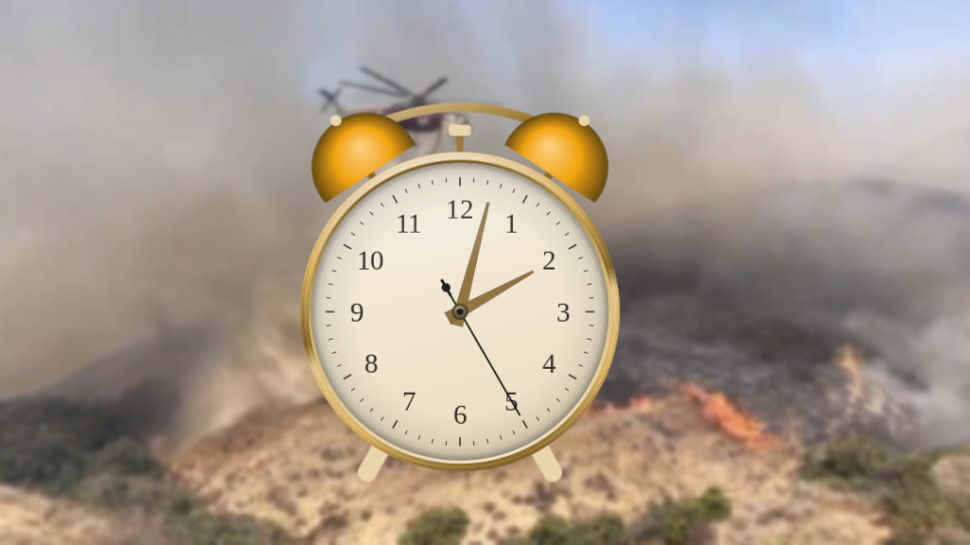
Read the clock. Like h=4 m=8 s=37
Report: h=2 m=2 s=25
